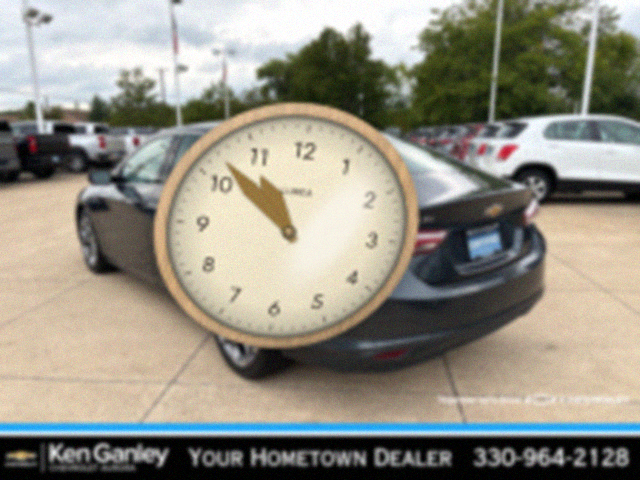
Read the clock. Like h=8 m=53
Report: h=10 m=52
